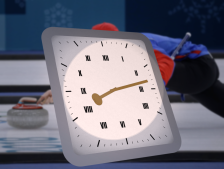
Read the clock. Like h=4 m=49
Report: h=8 m=13
